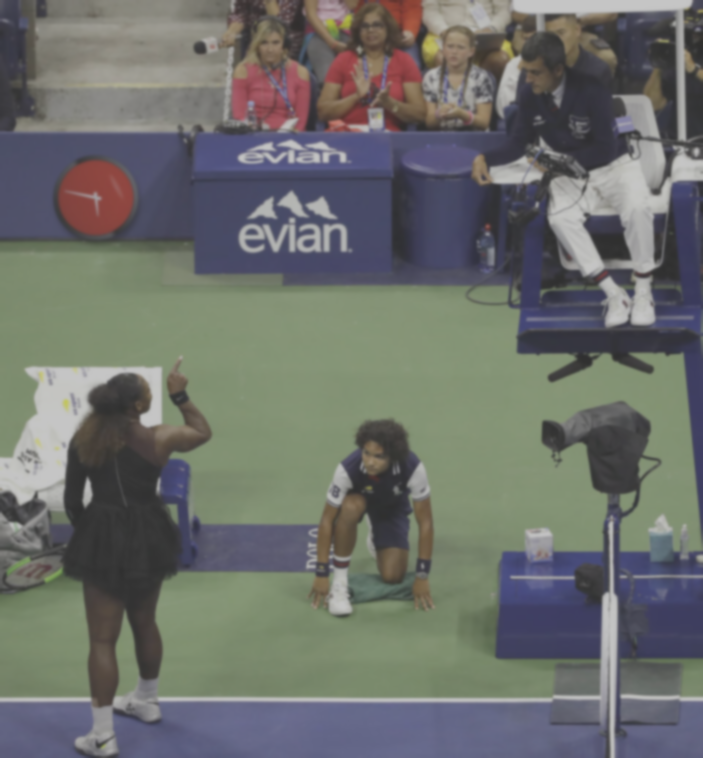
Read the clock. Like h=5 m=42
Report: h=5 m=47
